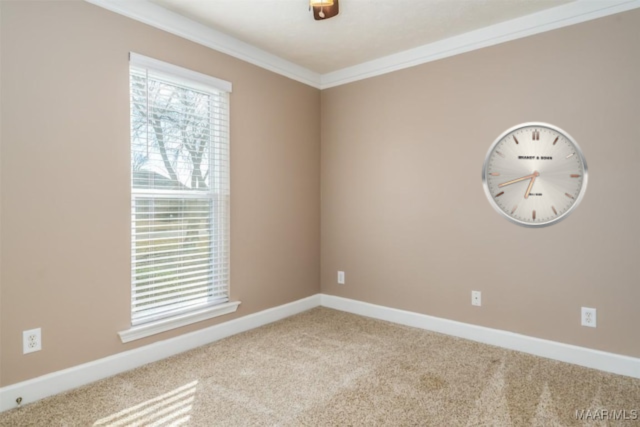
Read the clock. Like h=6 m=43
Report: h=6 m=42
